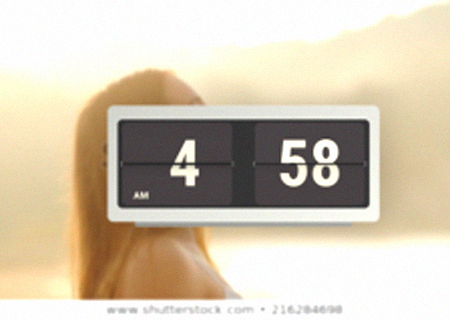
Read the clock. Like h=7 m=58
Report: h=4 m=58
